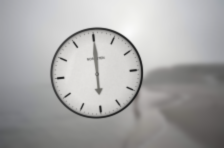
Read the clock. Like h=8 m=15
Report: h=6 m=0
